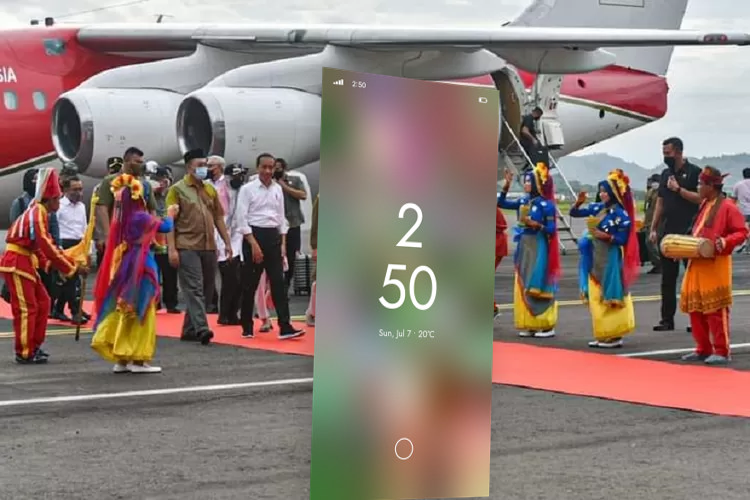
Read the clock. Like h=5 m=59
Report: h=2 m=50
